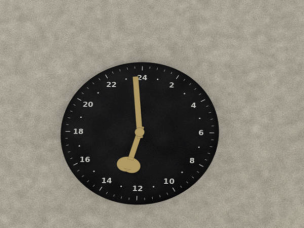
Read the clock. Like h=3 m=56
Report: h=12 m=59
